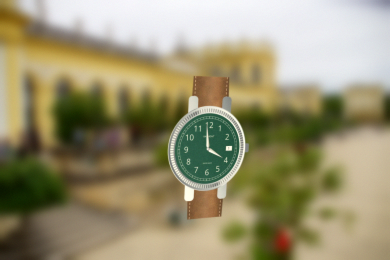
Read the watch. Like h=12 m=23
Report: h=3 m=59
